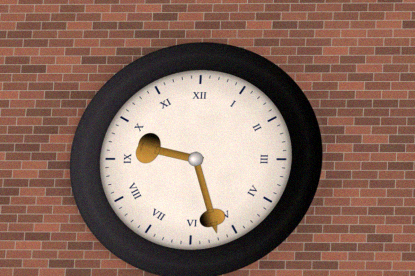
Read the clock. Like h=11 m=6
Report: h=9 m=27
